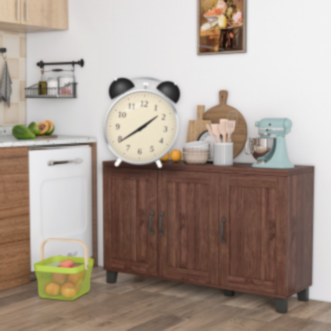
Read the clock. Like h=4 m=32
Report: h=1 m=39
